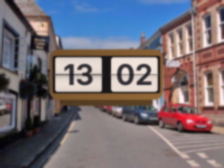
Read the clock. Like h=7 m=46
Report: h=13 m=2
